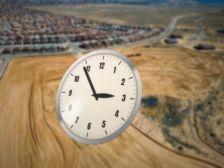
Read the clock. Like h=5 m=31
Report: h=2 m=54
